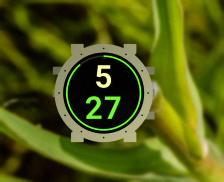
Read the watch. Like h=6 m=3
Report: h=5 m=27
